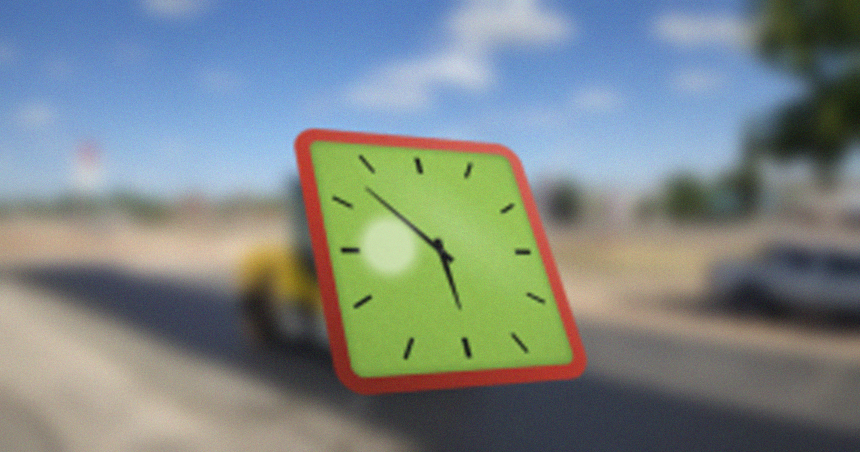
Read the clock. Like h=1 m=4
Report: h=5 m=53
